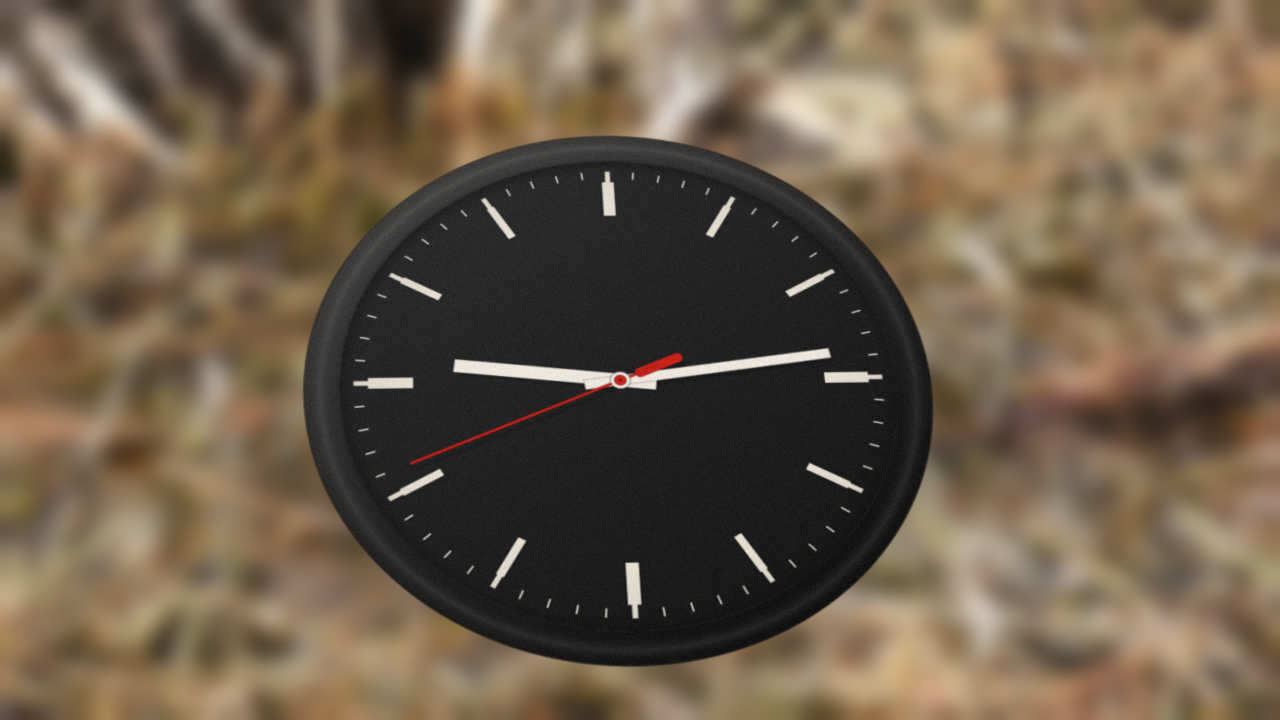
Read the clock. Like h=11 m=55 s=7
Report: h=9 m=13 s=41
